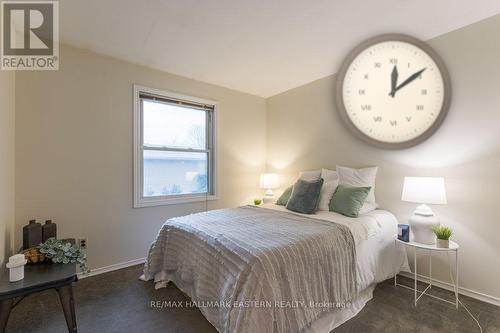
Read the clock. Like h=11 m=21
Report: h=12 m=9
